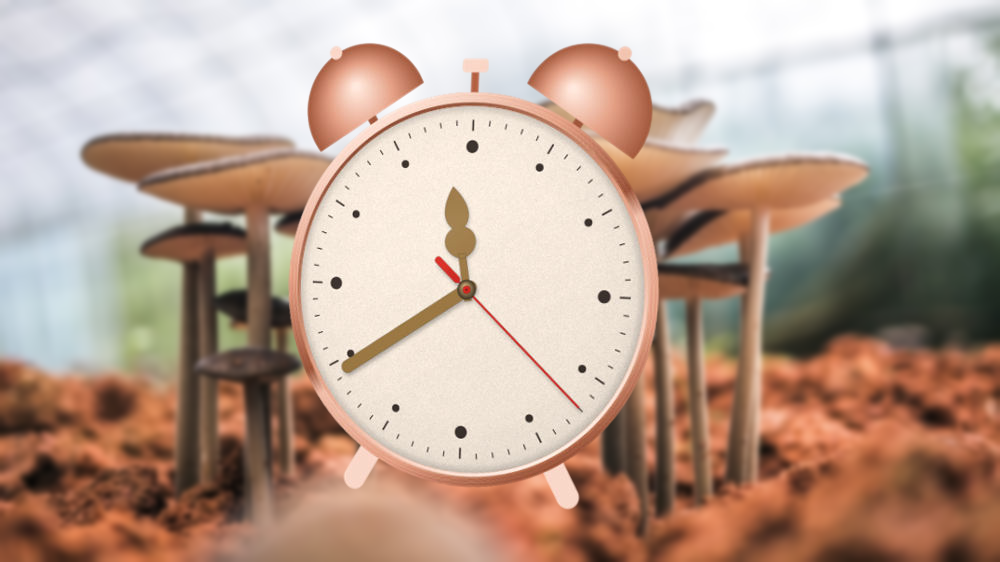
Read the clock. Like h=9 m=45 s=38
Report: h=11 m=39 s=22
